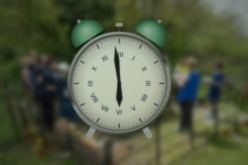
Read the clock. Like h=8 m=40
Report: h=5 m=59
